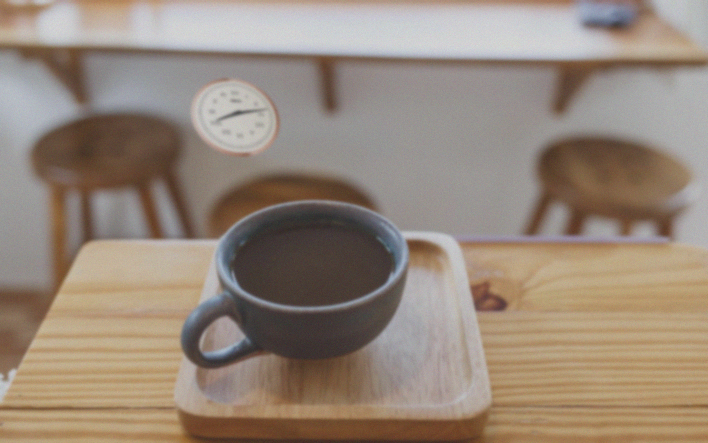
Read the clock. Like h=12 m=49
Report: h=8 m=13
